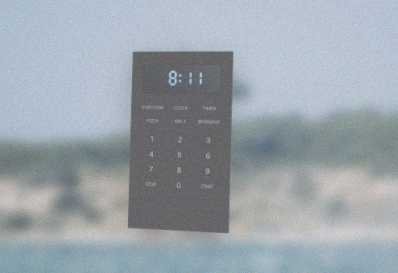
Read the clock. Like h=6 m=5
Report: h=8 m=11
